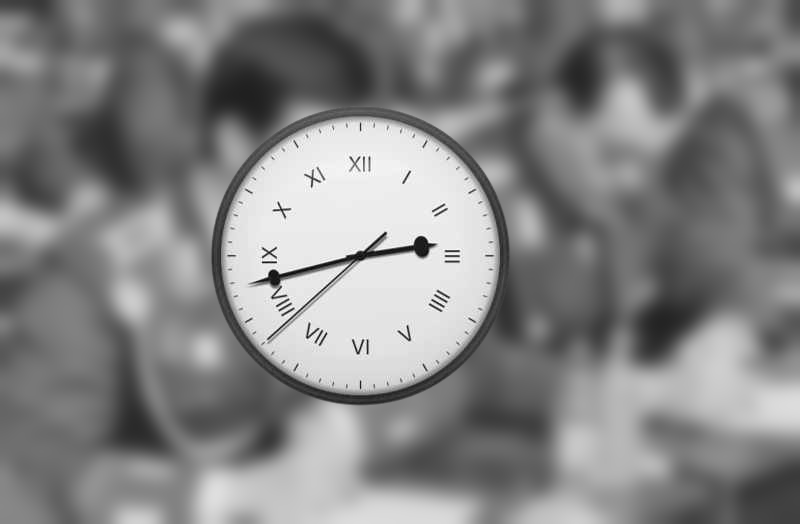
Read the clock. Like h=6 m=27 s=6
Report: h=2 m=42 s=38
